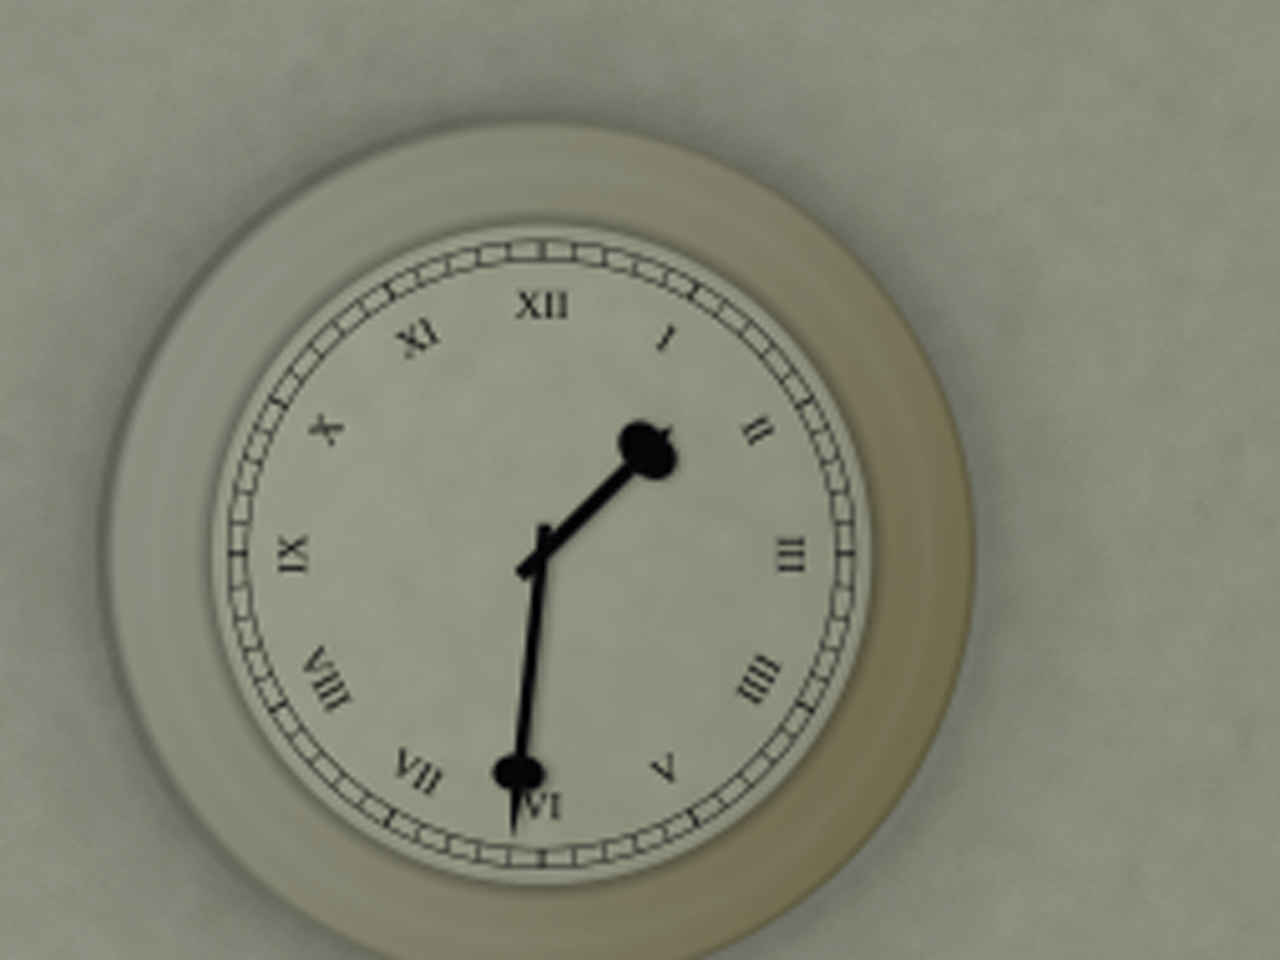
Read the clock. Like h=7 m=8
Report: h=1 m=31
